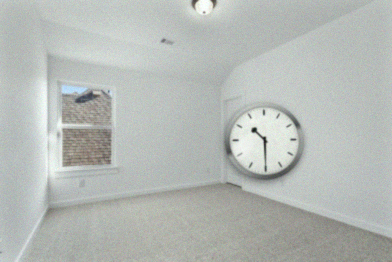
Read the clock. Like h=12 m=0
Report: h=10 m=30
